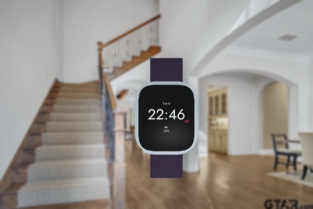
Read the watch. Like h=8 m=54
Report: h=22 m=46
